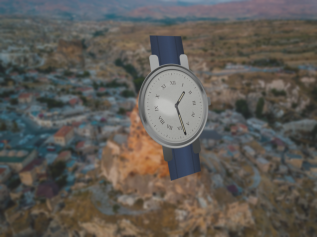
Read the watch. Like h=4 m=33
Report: h=1 m=28
